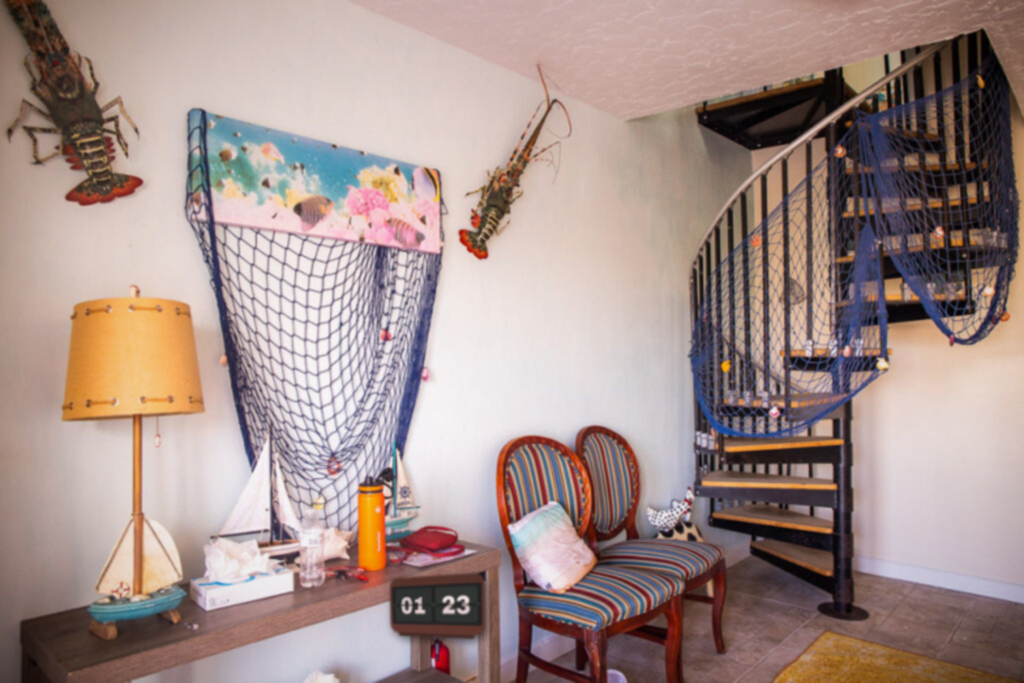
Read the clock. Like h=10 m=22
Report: h=1 m=23
